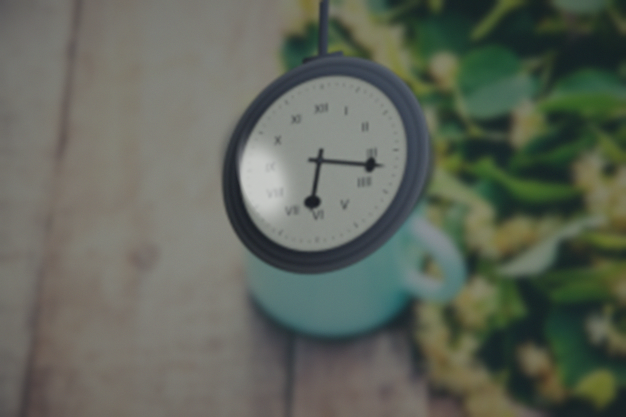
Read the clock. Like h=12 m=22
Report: h=6 m=17
